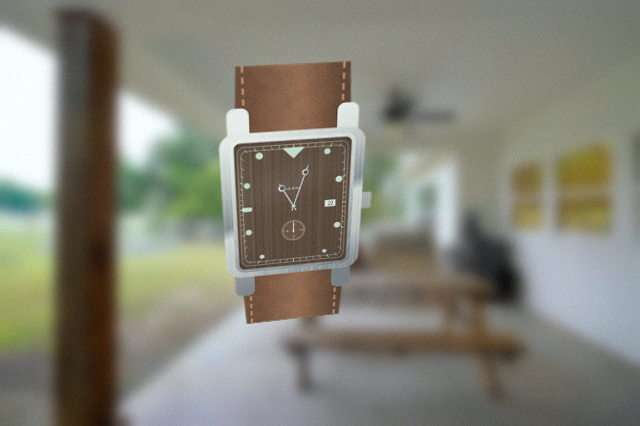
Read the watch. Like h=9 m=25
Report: h=11 m=3
